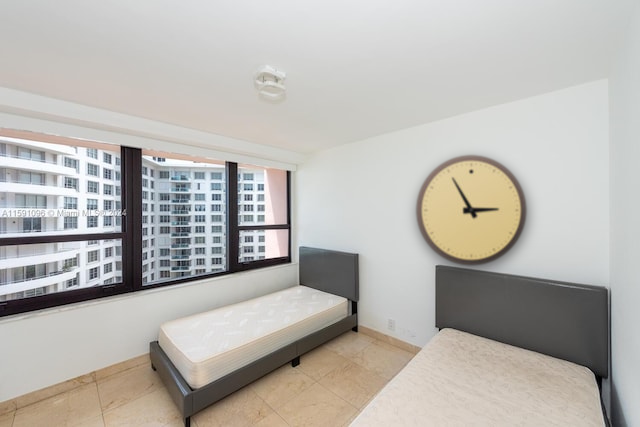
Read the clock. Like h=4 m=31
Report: h=2 m=55
